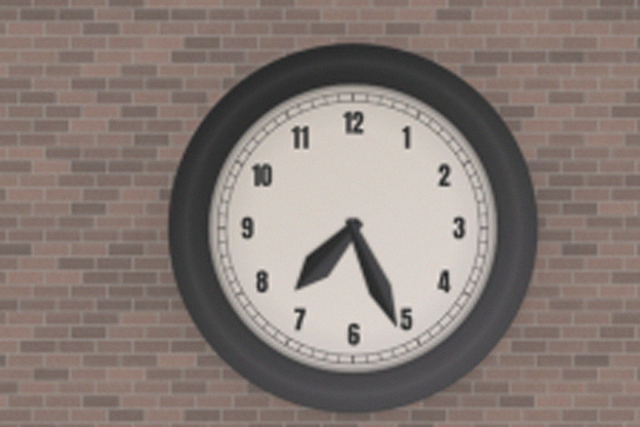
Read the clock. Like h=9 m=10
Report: h=7 m=26
